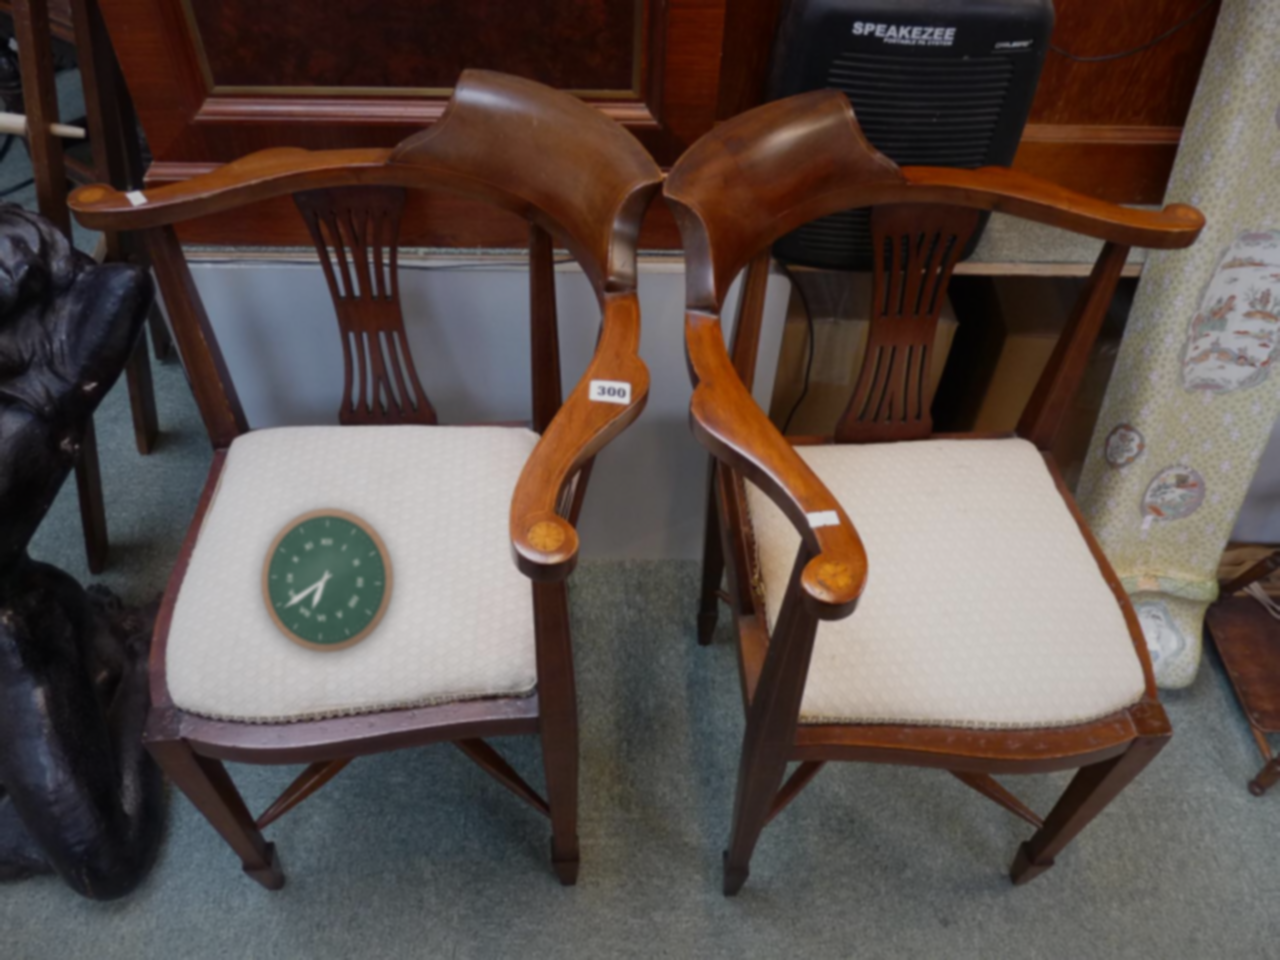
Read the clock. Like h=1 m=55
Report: h=6 m=39
